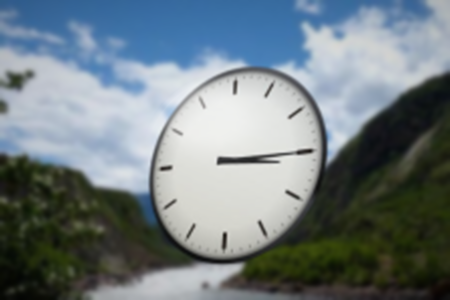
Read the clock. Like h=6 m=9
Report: h=3 m=15
